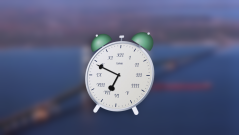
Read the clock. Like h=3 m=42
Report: h=6 m=49
